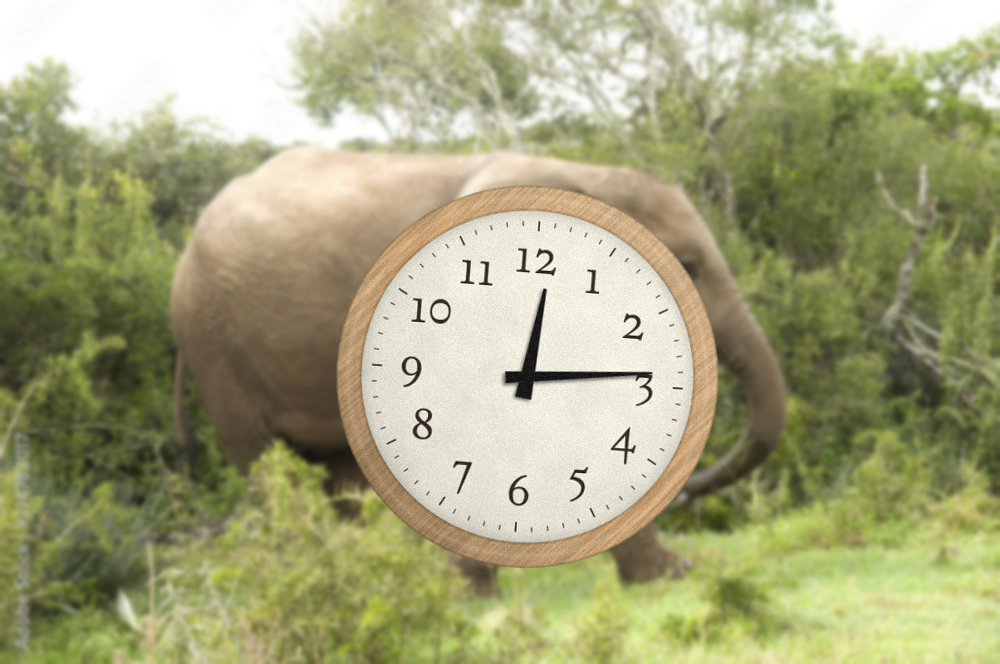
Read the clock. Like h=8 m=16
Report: h=12 m=14
